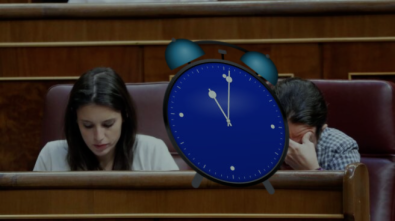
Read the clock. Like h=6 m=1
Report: h=11 m=1
